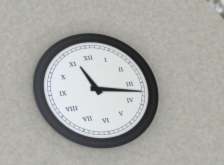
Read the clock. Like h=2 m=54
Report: h=11 m=17
